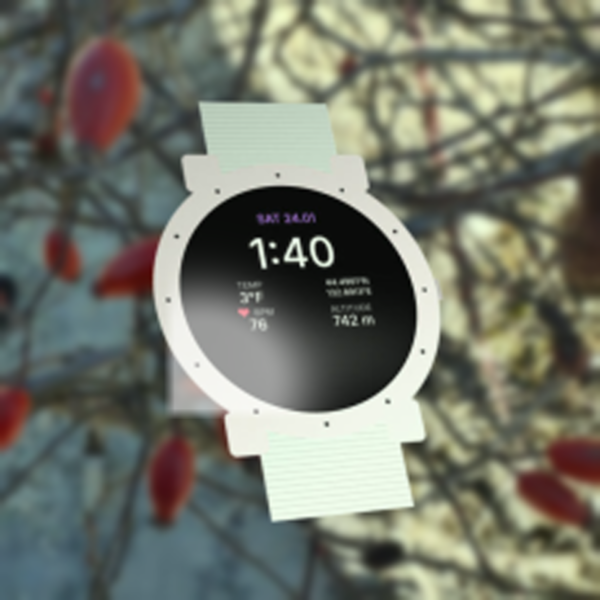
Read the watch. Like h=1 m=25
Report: h=1 m=40
